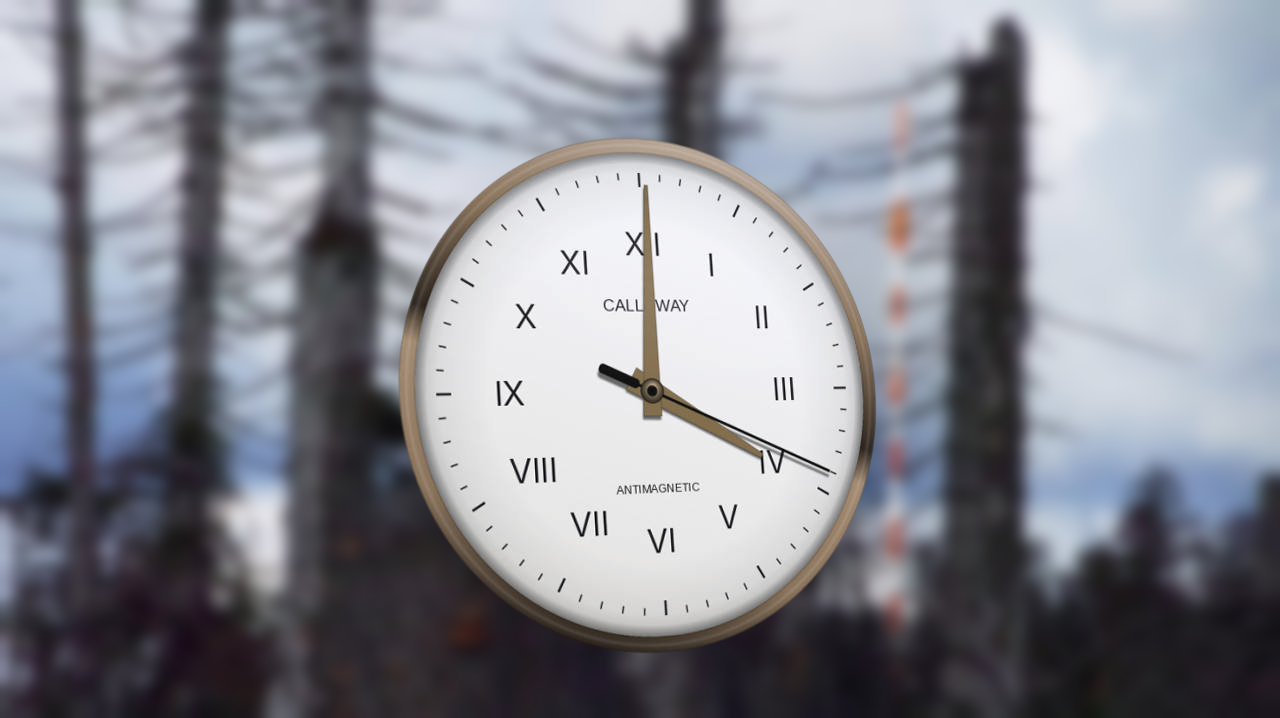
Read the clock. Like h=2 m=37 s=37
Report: h=4 m=0 s=19
